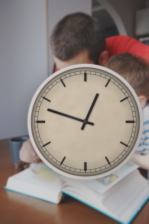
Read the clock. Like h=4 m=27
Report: h=12 m=48
